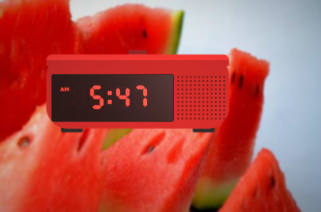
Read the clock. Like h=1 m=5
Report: h=5 m=47
